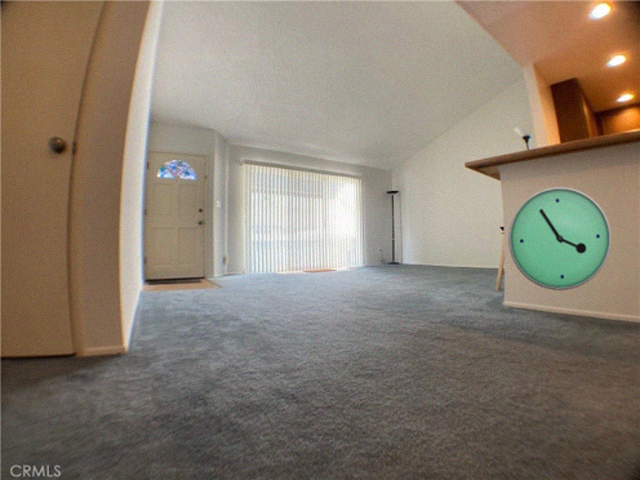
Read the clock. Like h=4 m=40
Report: h=3 m=55
